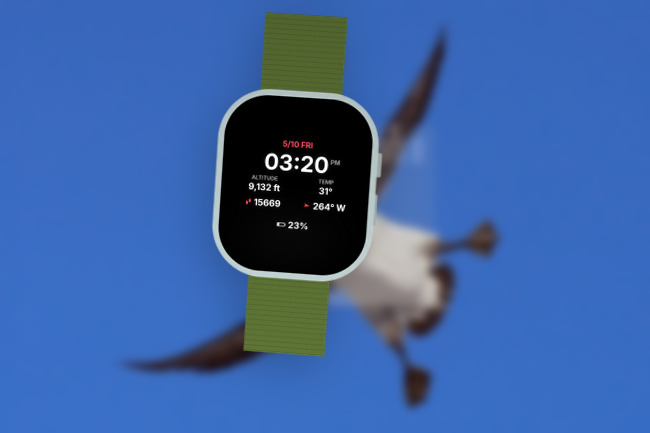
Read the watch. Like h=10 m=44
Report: h=3 m=20
